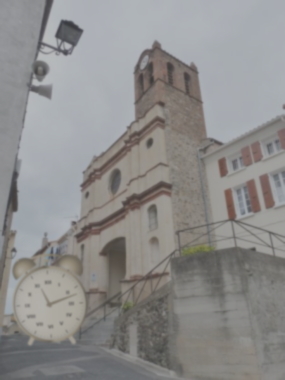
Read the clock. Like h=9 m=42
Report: h=11 m=12
